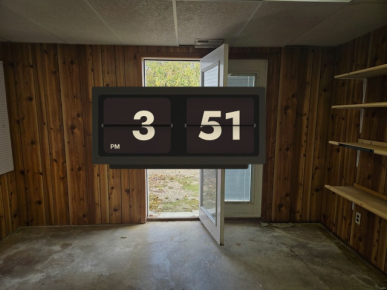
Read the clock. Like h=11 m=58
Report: h=3 m=51
